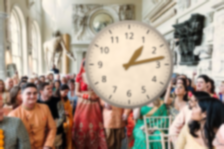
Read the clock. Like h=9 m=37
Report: h=1 m=13
